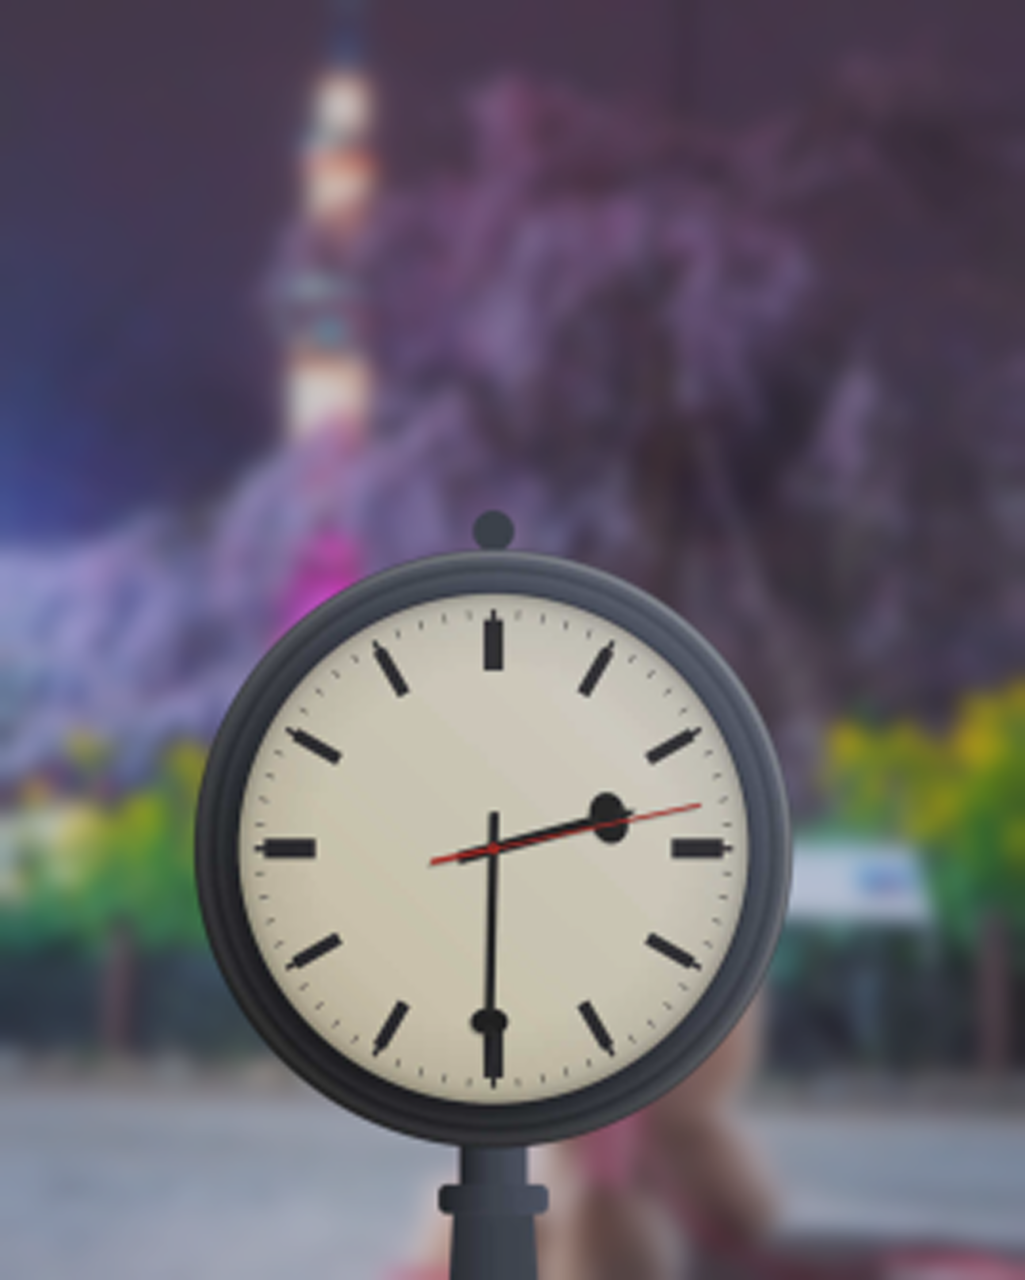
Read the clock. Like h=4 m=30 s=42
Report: h=2 m=30 s=13
